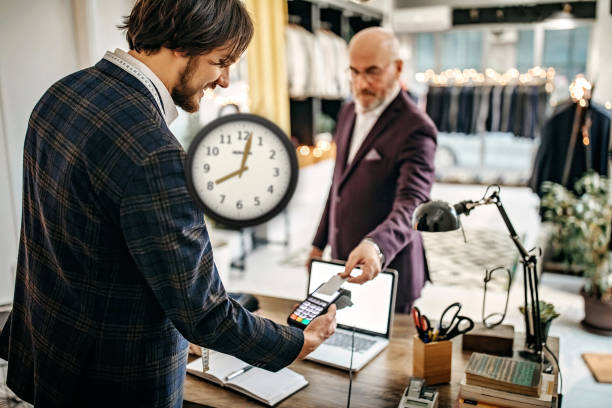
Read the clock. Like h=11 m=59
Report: h=8 m=2
